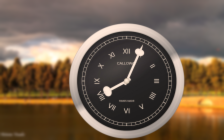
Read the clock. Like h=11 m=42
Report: h=8 m=4
